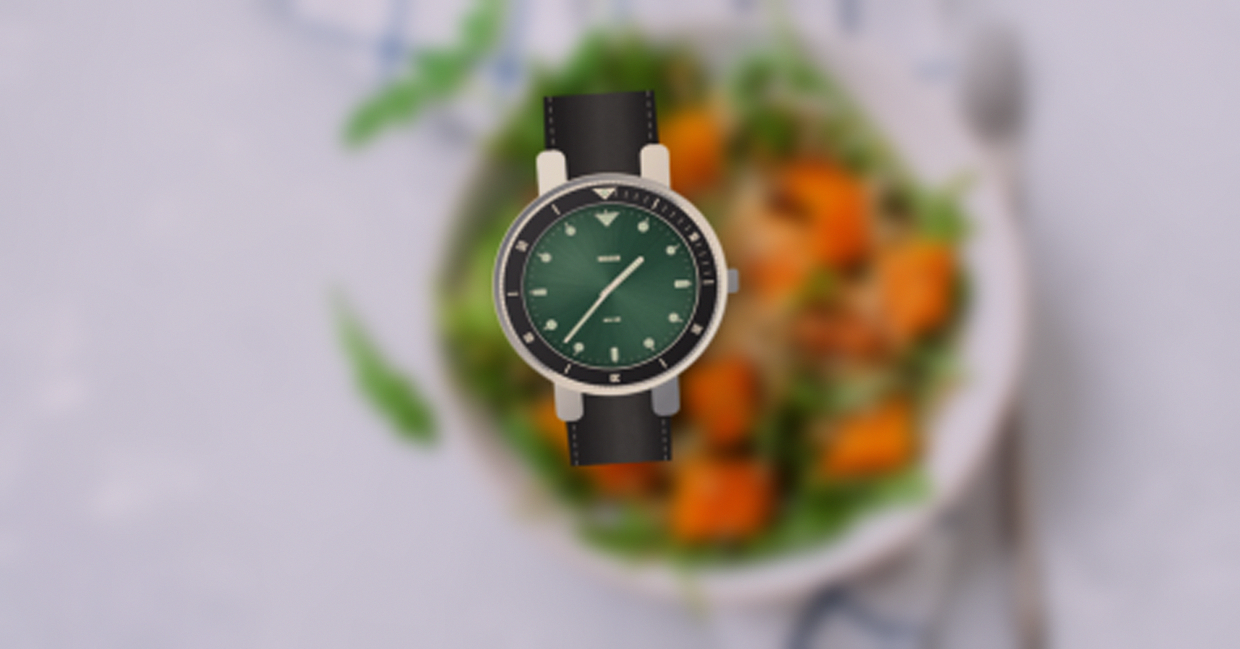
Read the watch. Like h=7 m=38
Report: h=1 m=37
